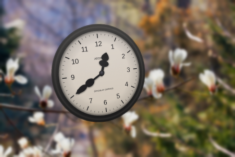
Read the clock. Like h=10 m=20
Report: h=12 m=40
